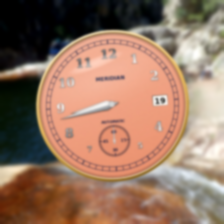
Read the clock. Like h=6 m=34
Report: h=8 m=43
